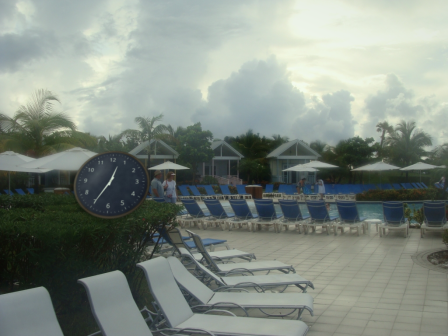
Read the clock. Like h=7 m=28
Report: h=12 m=35
